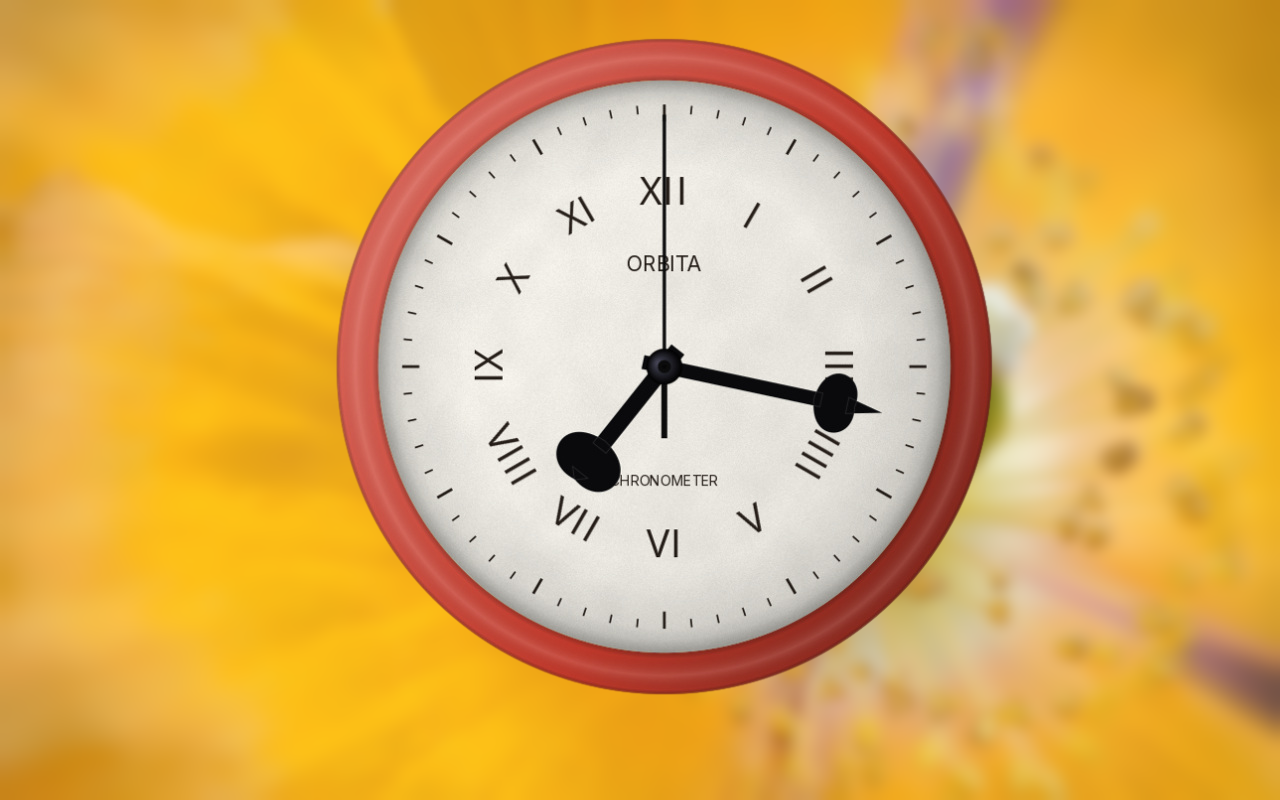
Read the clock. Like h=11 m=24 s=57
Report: h=7 m=17 s=0
